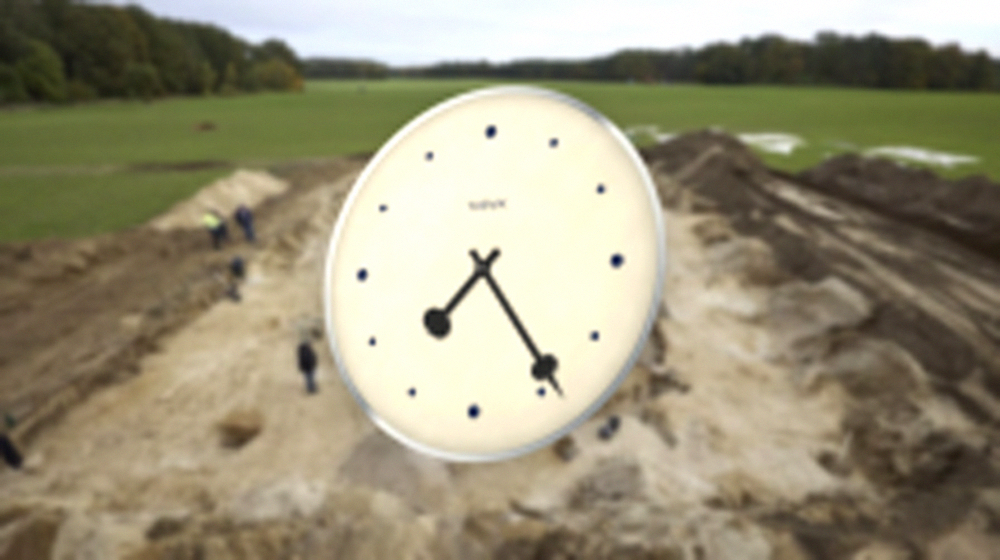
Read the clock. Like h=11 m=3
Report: h=7 m=24
